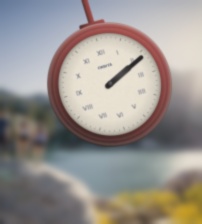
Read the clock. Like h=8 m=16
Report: h=2 m=11
